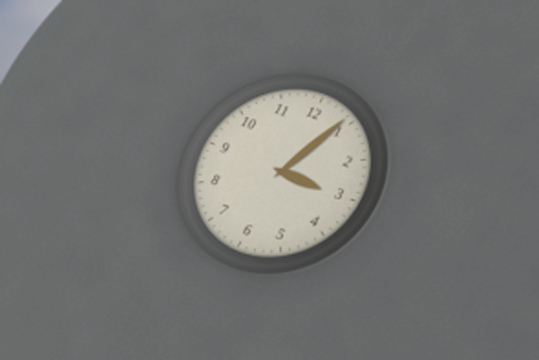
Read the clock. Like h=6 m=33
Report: h=3 m=4
